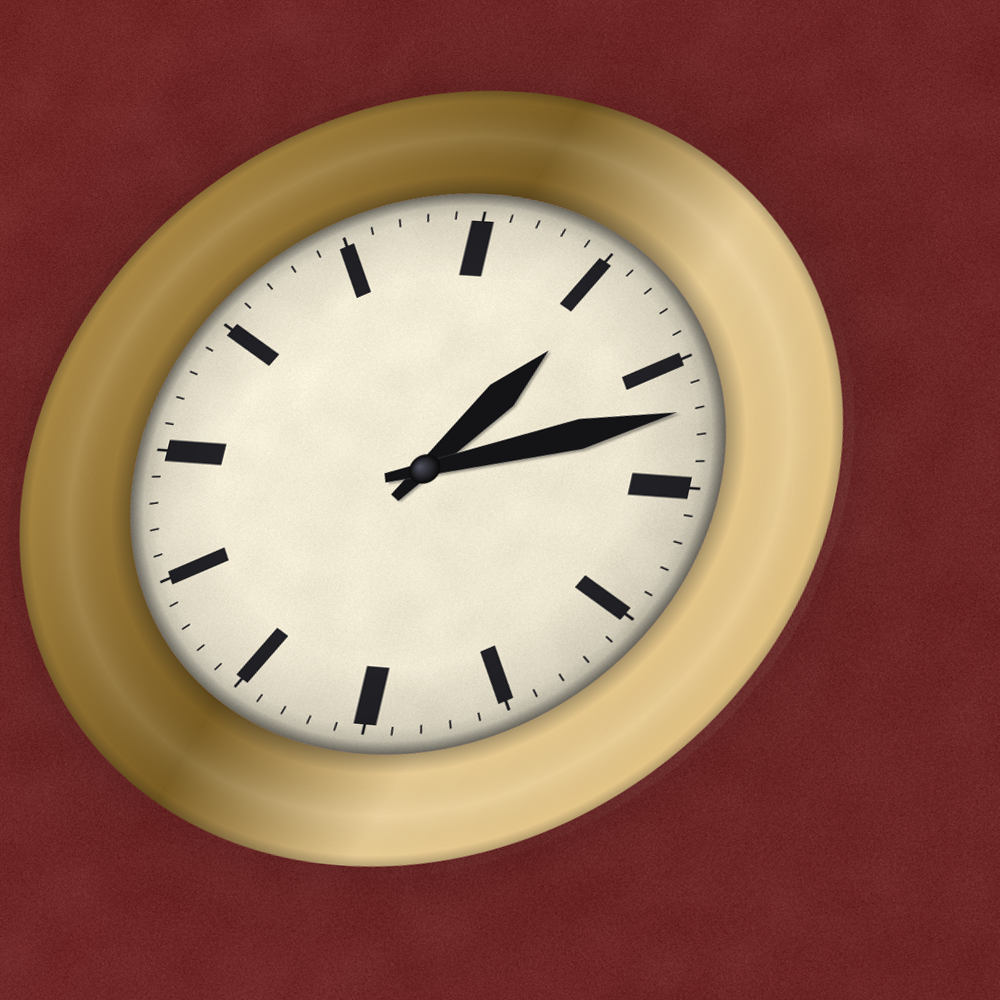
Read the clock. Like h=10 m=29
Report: h=1 m=12
